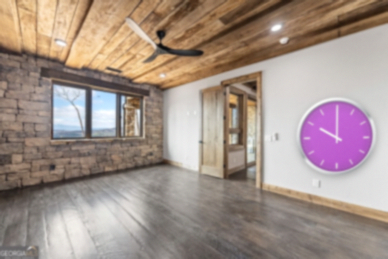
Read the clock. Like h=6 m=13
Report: h=10 m=0
